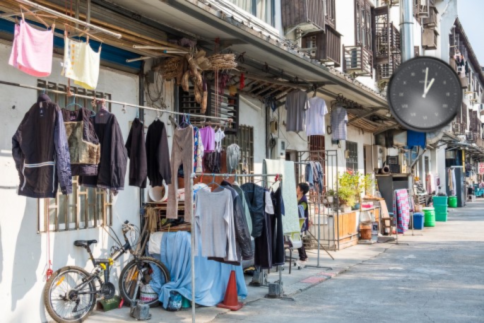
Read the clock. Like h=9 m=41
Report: h=1 m=1
